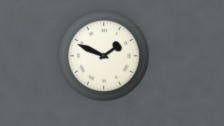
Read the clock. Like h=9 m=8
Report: h=1 m=49
